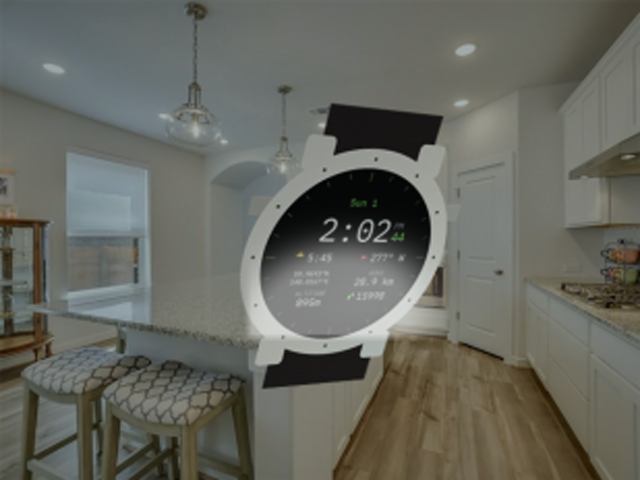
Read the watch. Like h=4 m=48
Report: h=2 m=2
